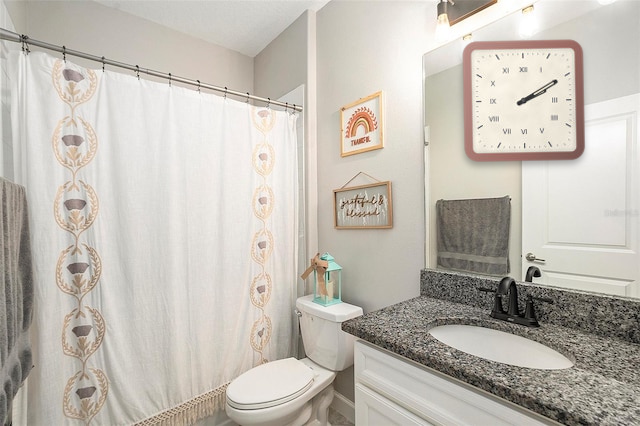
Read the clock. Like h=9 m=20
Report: h=2 m=10
